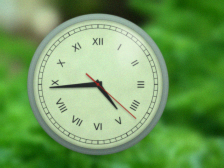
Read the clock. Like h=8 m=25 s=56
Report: h=4 m=44 s=22
